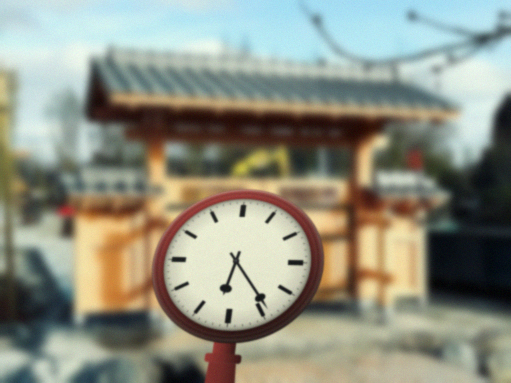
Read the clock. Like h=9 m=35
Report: h=6 m=24
